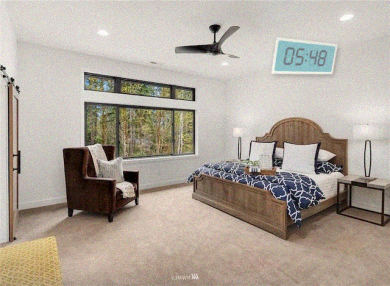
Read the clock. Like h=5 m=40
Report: h=5 m=48
